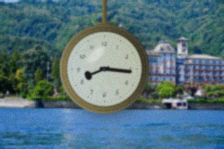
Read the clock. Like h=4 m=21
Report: h=8 m=16
